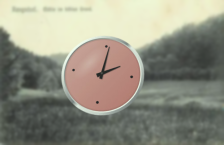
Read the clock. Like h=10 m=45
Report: h=2 m=1
